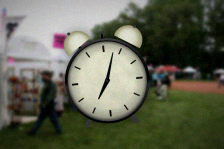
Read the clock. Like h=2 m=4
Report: h=7 m=3
